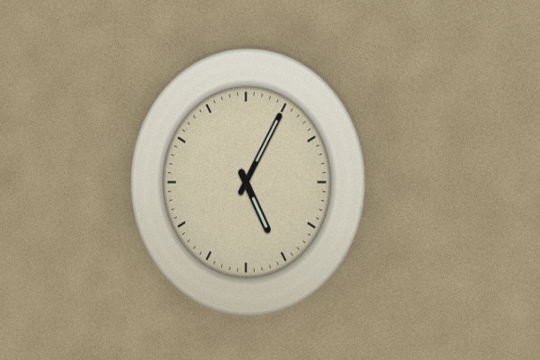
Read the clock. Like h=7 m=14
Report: h=5 m=5
